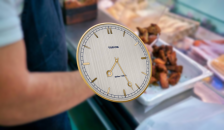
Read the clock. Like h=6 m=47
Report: h=7 m=27
